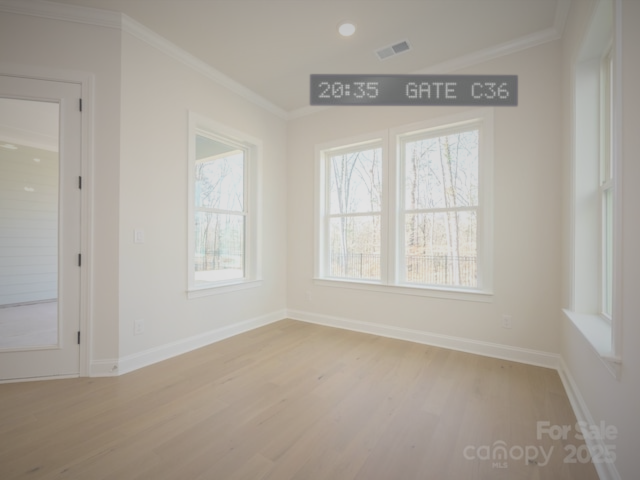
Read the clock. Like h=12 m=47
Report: h=20 m=35
